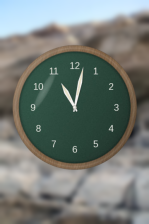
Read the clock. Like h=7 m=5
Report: h=11 m=2
